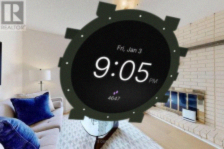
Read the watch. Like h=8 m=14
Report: h=9 m=5
